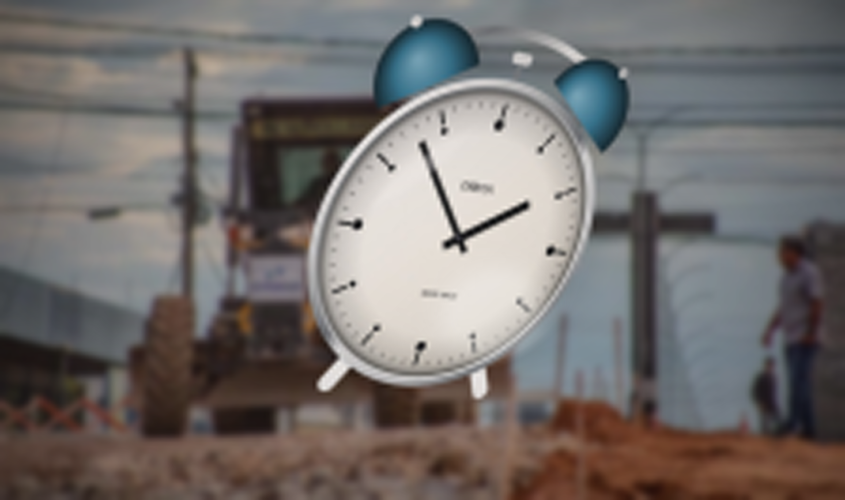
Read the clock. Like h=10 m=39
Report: h=1 m=53
